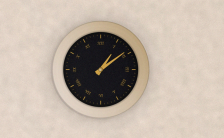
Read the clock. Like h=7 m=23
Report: h=1 m=9
